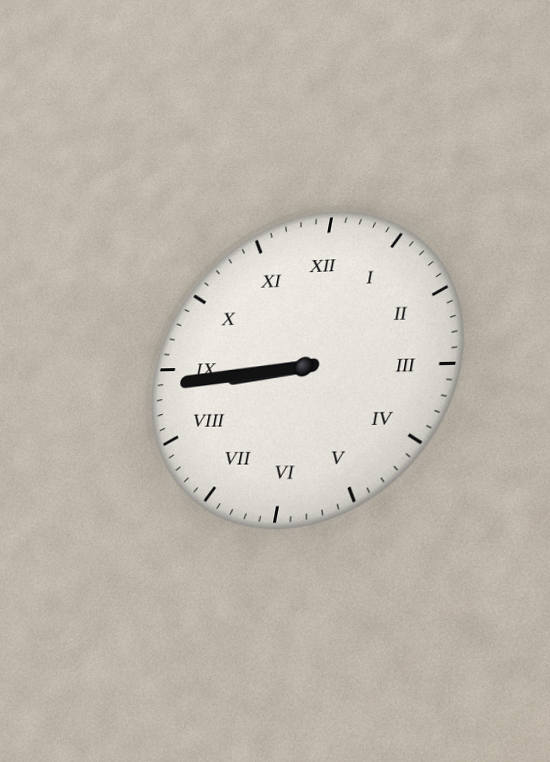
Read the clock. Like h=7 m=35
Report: h=8 m=44
